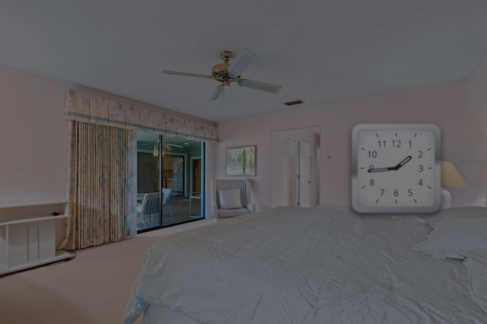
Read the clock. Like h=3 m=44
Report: h=1 m=44
